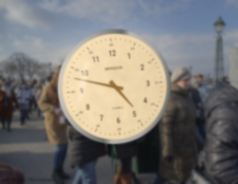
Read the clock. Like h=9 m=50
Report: h=4 m=48
